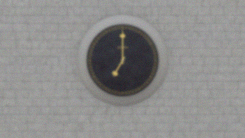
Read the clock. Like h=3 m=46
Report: h=7 m=0
